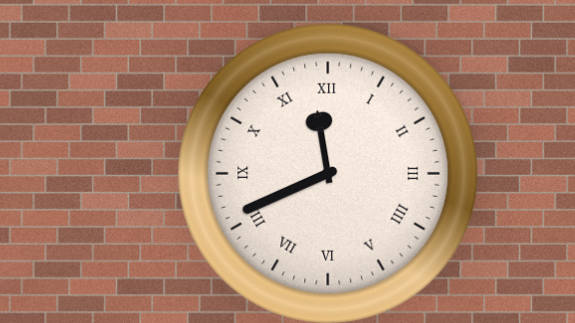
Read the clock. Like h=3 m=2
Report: h=11 m=41
